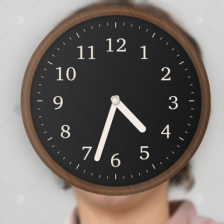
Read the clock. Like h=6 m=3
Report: h=4 m=33
